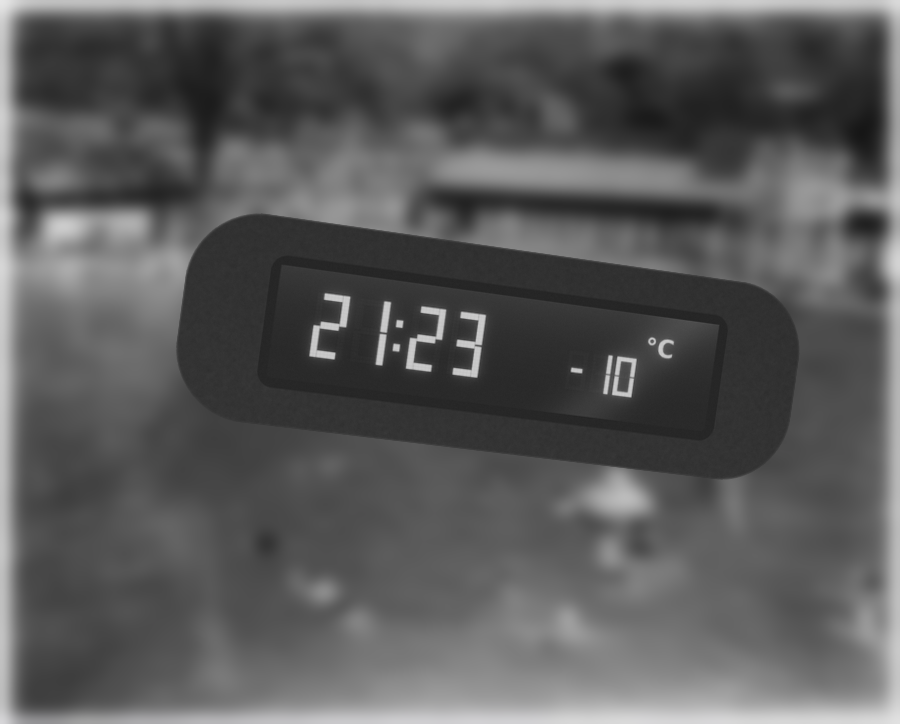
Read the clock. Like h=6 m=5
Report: h=21 m=23
